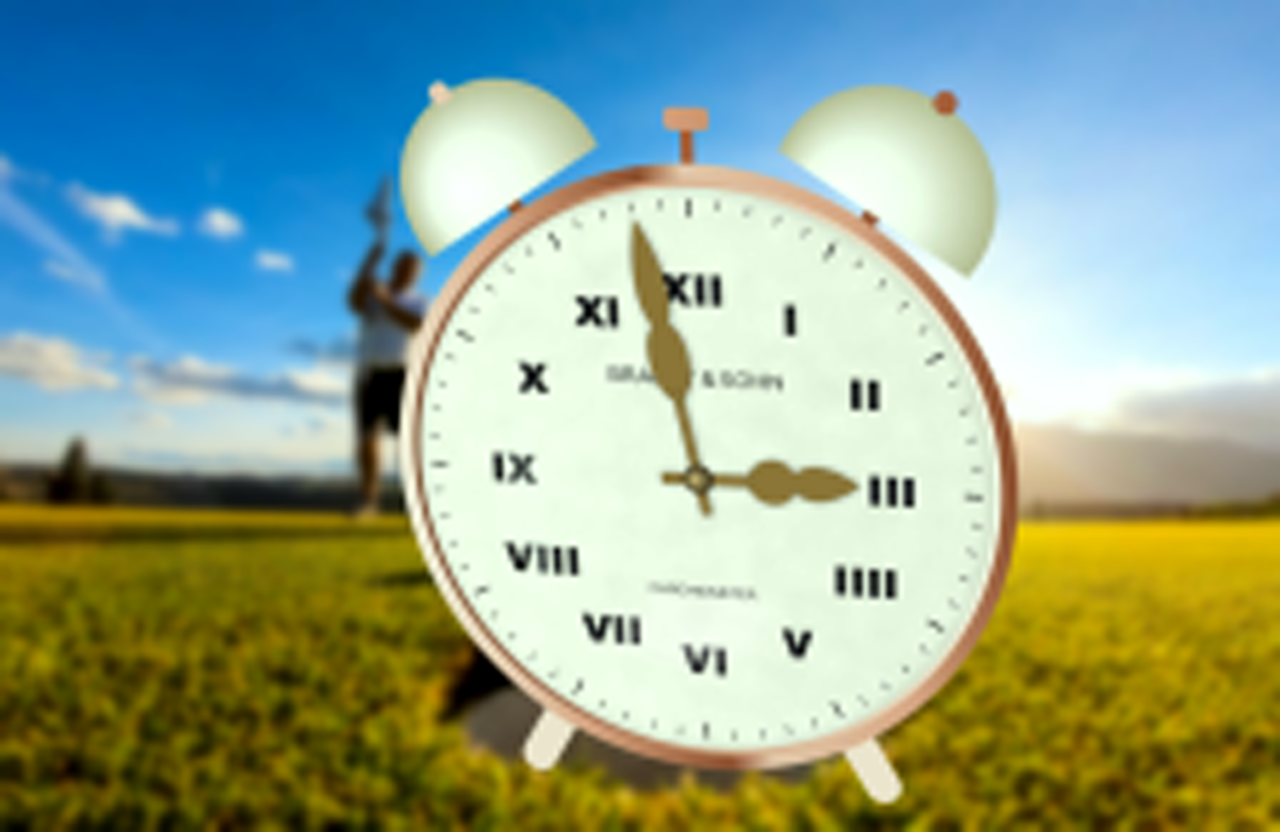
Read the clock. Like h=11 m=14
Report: h=2 m=58
